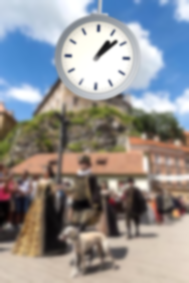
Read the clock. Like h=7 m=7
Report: h=1 m=8
